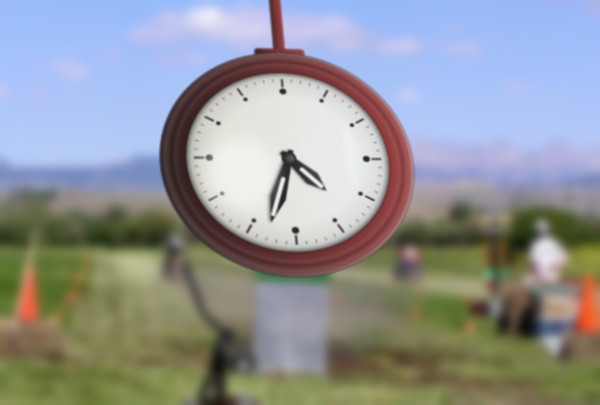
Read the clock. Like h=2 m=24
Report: h=4 m=33
